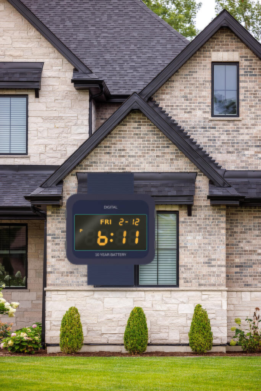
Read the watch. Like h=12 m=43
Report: h=6 m=11
